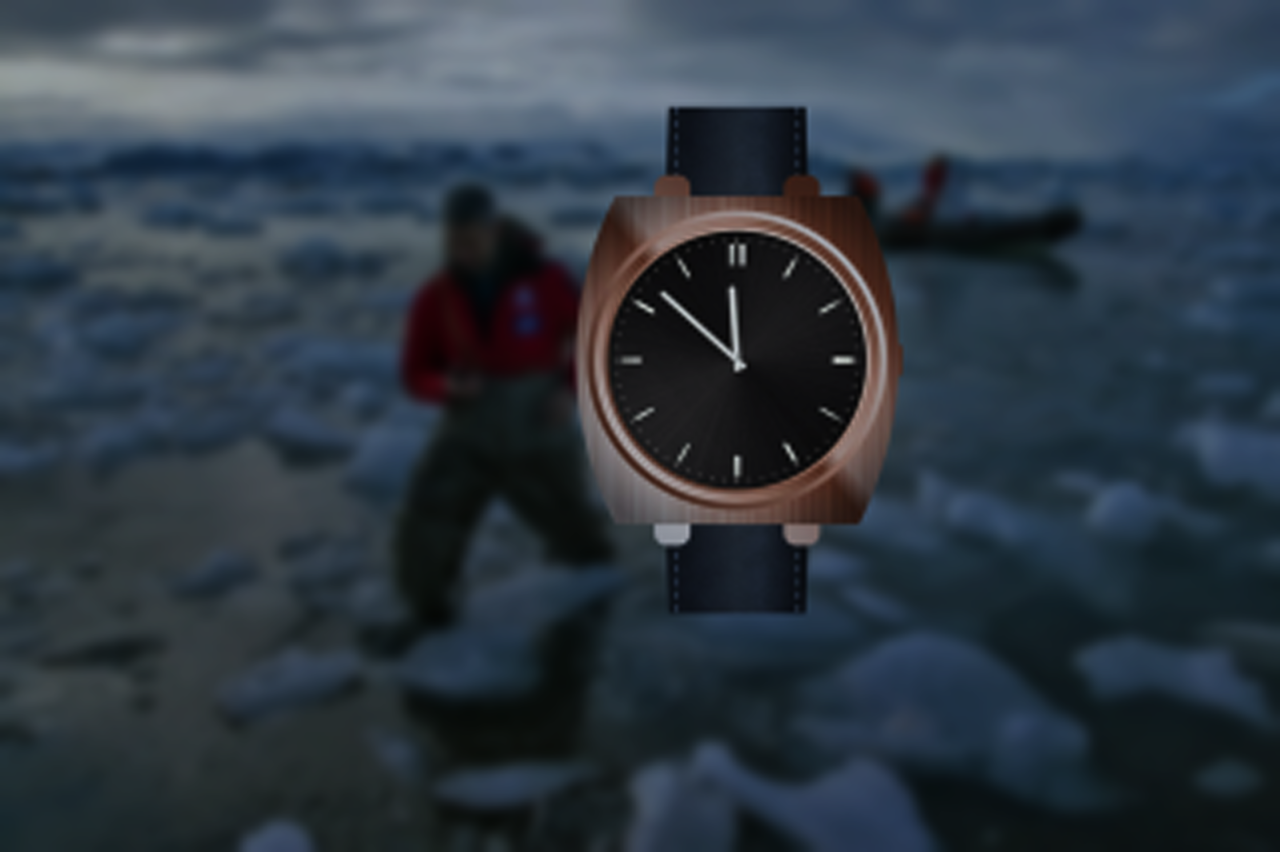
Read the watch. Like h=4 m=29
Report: h=11 m=52
